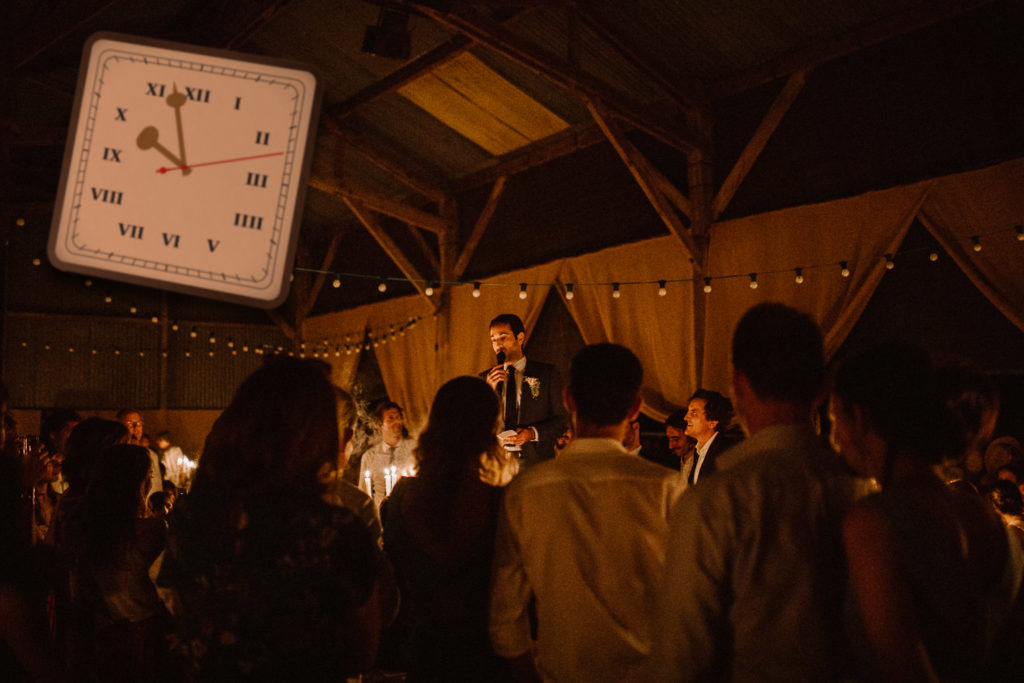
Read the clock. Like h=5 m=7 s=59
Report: h=9 m=57 s=12
